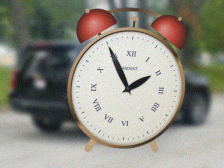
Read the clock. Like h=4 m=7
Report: h=1 m=55
